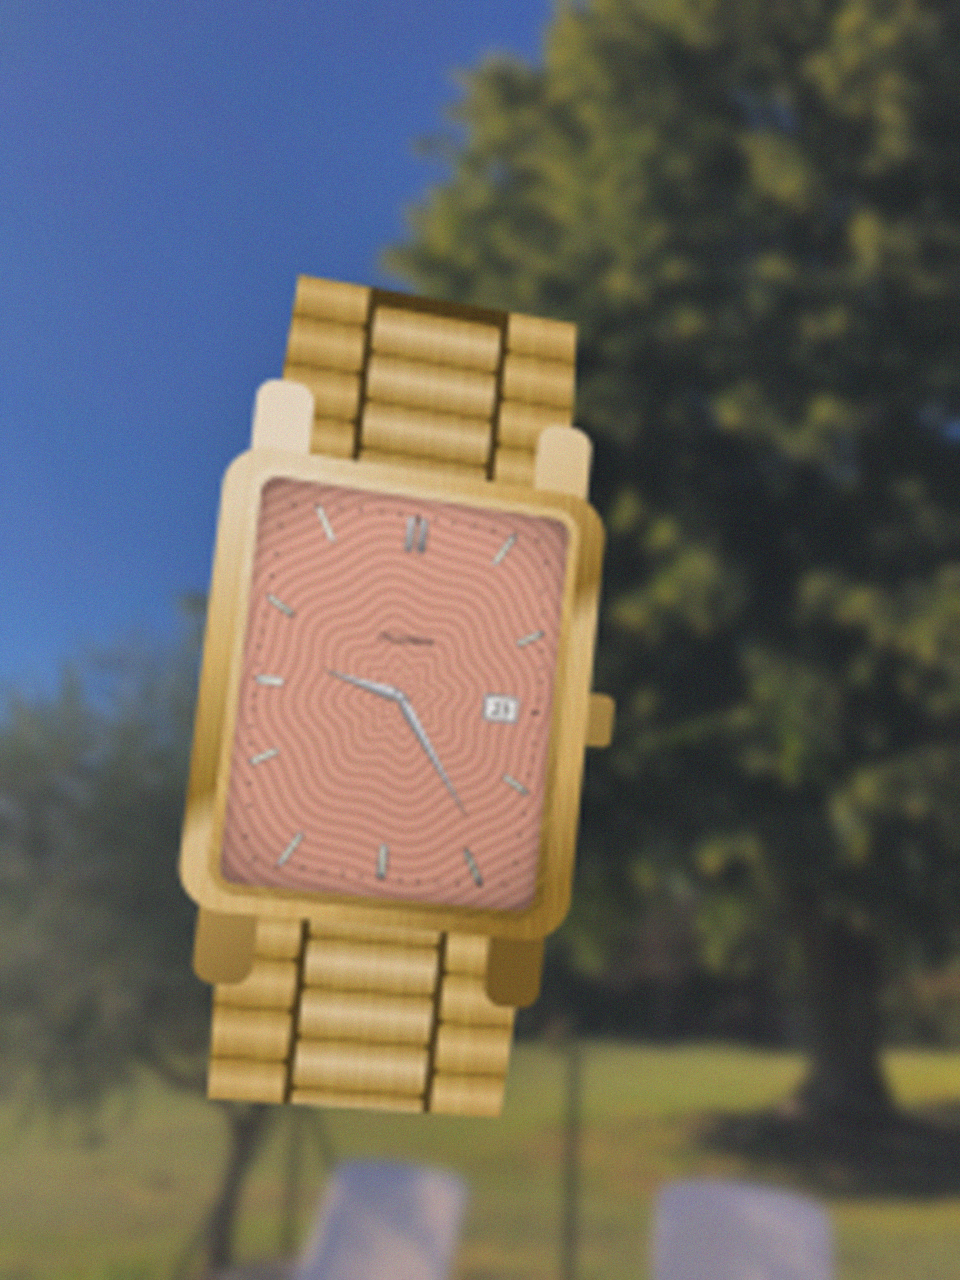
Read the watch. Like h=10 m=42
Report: h=9 m=24
